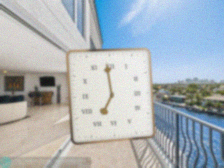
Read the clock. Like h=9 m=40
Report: h=6 m=59
